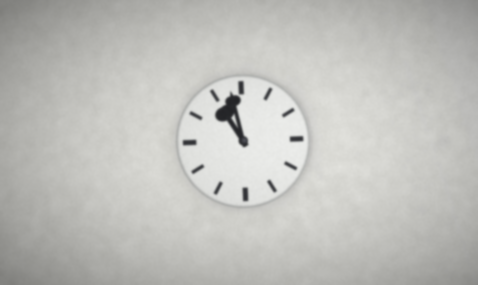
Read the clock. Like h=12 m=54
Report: h=10 m=58
